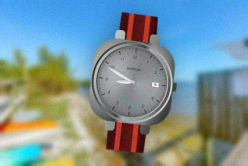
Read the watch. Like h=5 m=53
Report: h=8 m=49
